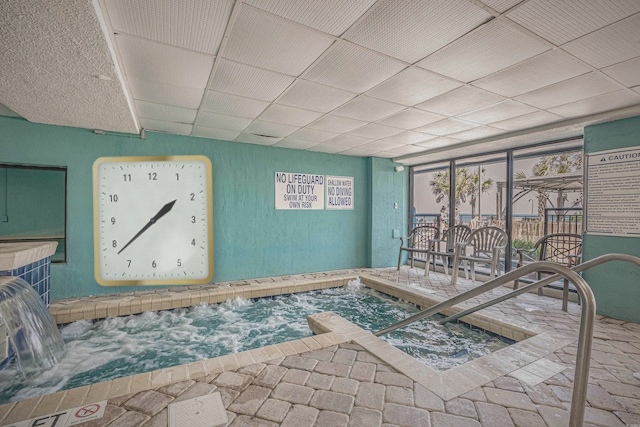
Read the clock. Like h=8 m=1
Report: h=1 m=38
